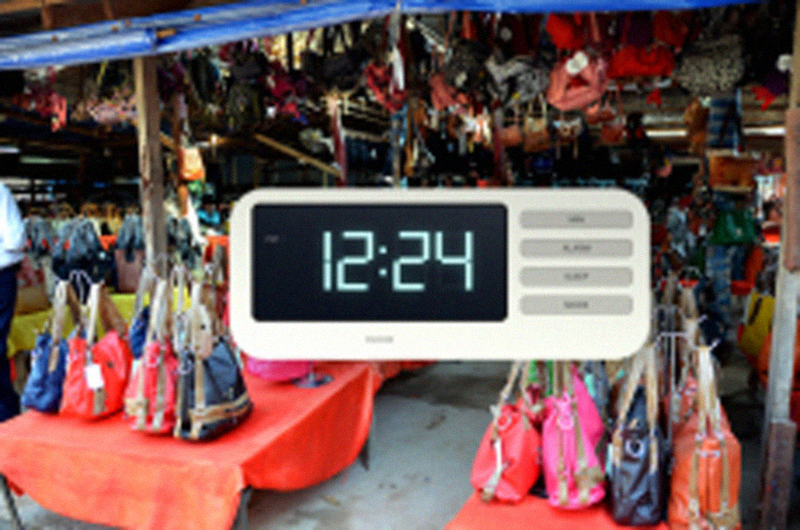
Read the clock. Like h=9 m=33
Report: h=12 m=24
